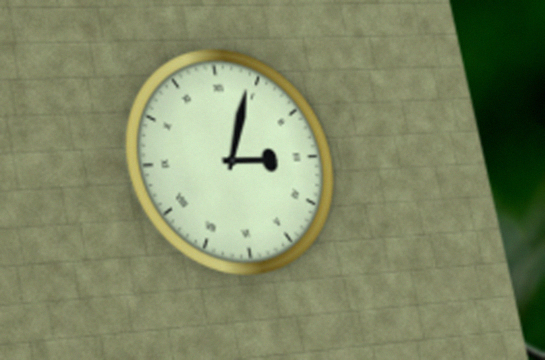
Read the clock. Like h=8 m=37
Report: h=3 m=4
